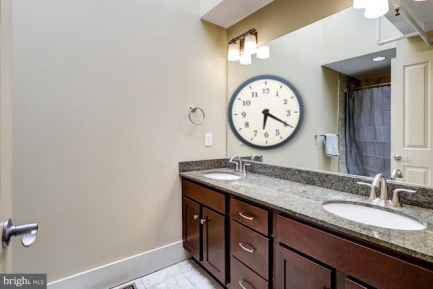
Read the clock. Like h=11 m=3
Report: h=6 m=20
